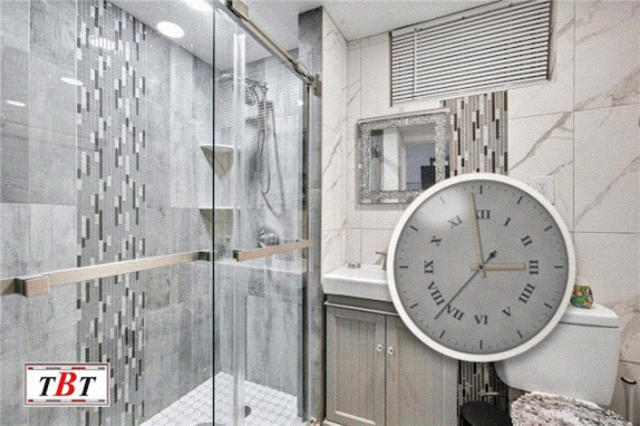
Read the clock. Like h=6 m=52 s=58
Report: h=2 m=58 s=37
